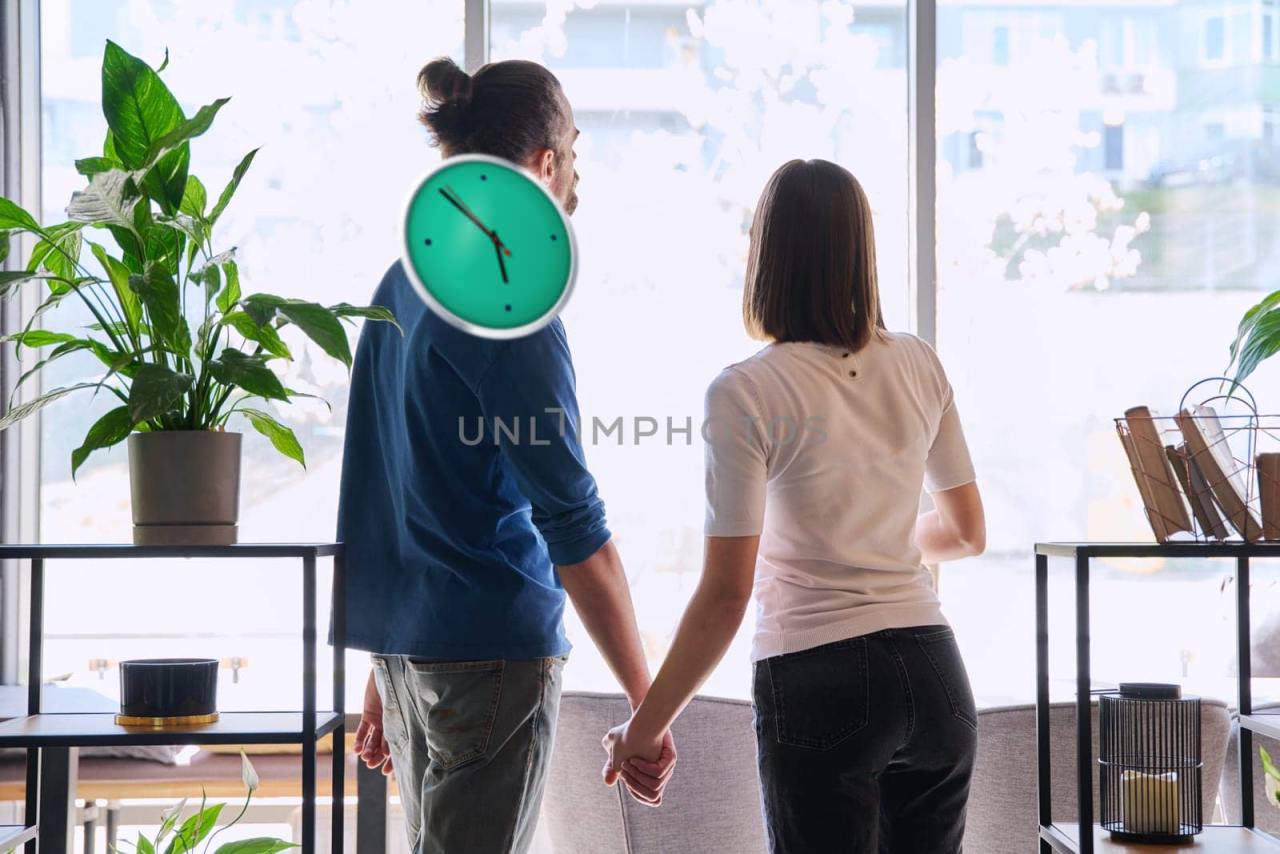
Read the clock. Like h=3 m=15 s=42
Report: h=5 m=52 s=54
